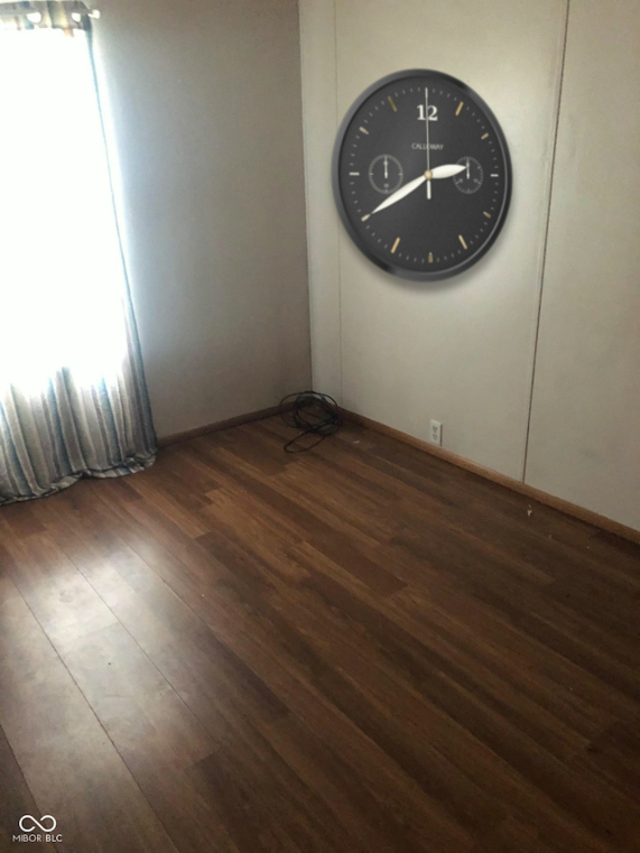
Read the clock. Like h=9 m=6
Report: h=2 m=40
